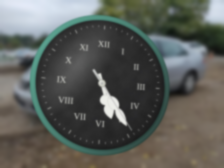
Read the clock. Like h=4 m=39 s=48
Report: h=5 m=24 s=24
